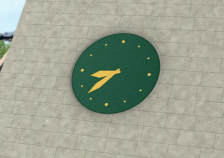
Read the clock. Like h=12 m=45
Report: h=8 m=37
